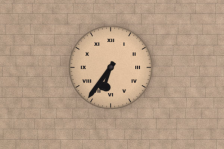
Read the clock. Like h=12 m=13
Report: h=6 m=36
